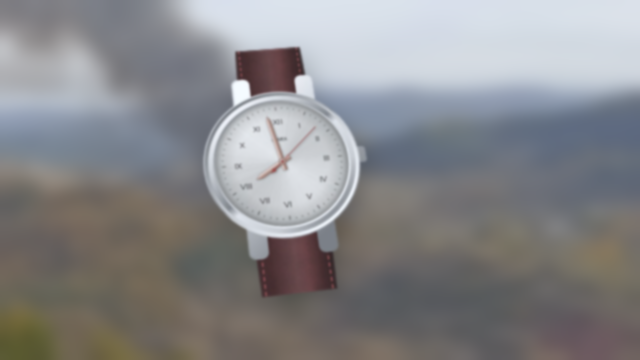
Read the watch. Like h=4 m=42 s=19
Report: h=7 m=58 s=8
